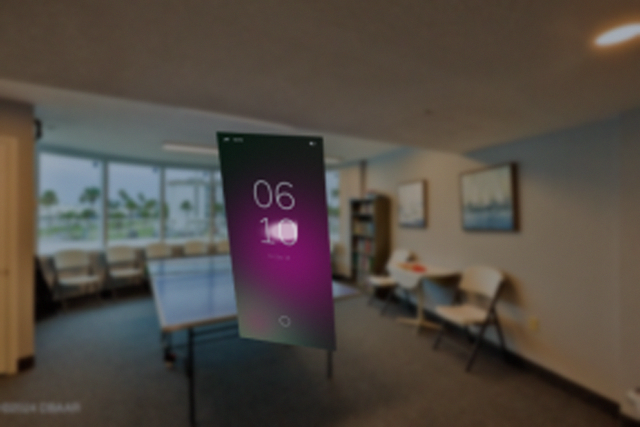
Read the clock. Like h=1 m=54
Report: h=6 m=10
